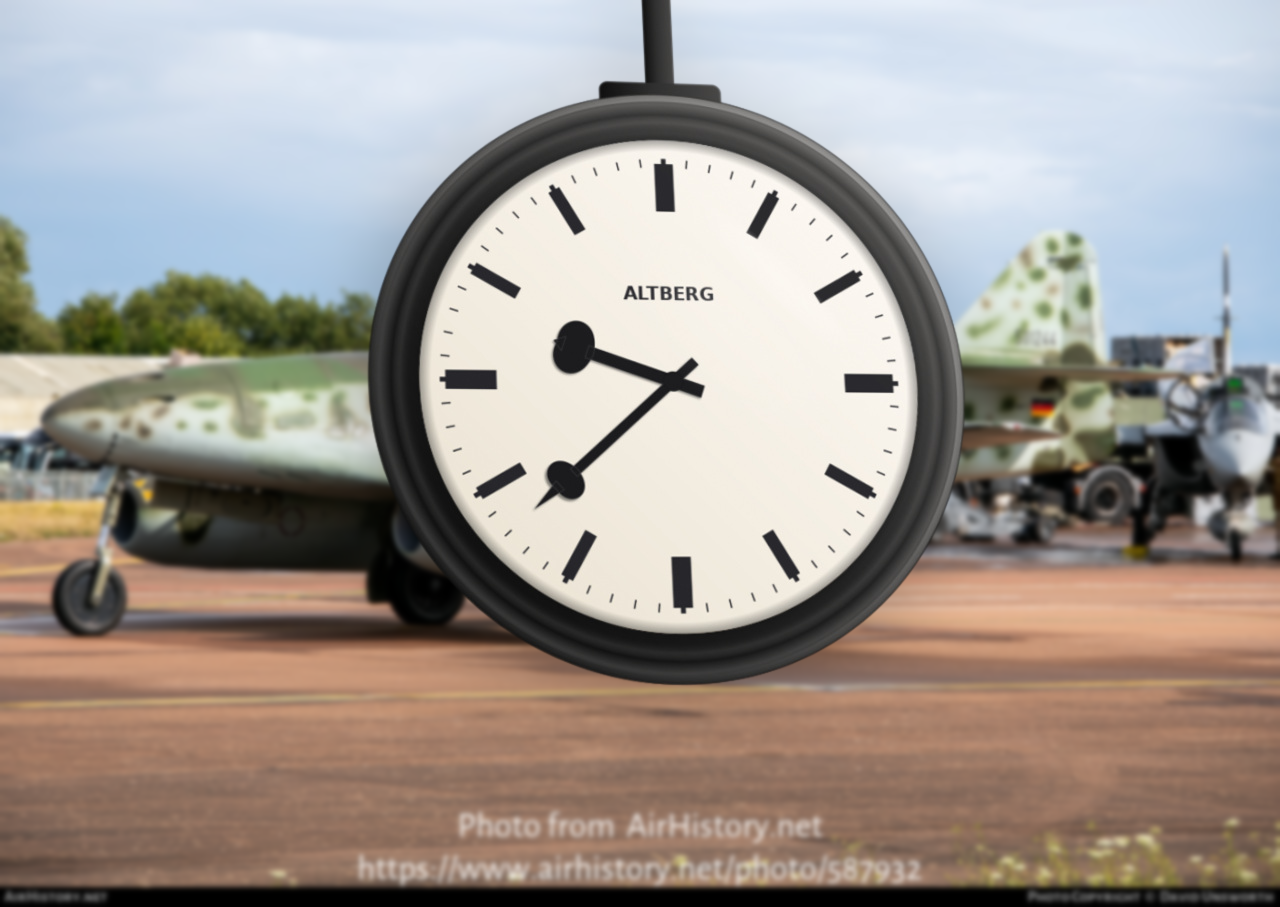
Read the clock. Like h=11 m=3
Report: h=9 m=38
